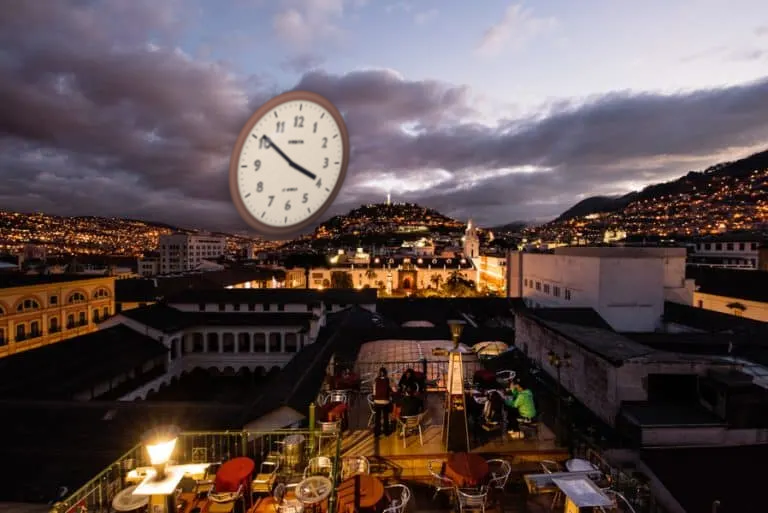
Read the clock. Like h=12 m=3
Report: h=3 m=51
